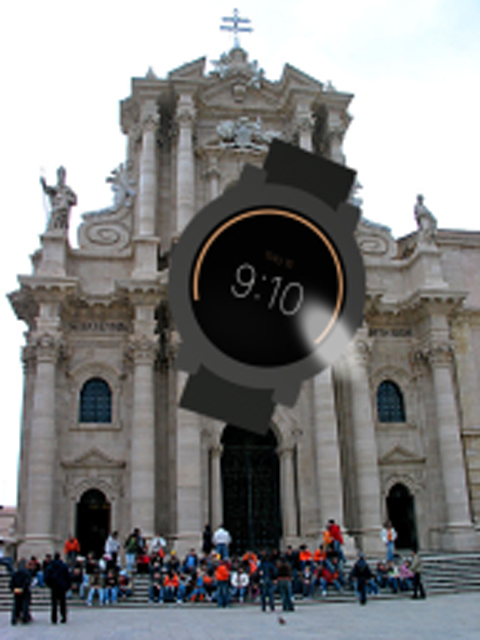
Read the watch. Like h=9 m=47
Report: h=9 m=10
